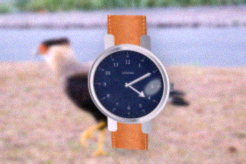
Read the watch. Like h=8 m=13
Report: h=4 m=10
